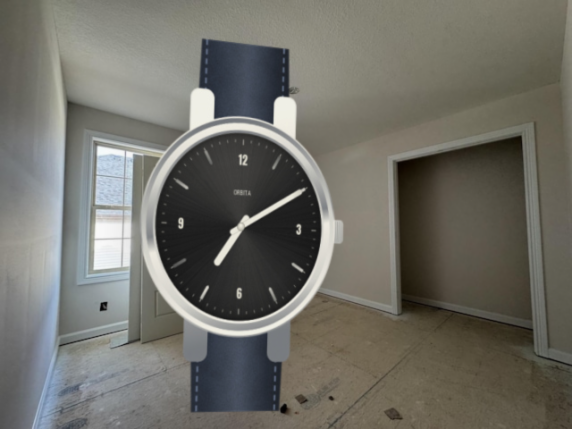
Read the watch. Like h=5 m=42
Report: h=7 m=10
